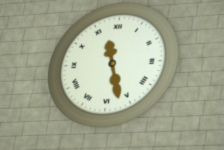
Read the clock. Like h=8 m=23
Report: h=11 m=27
